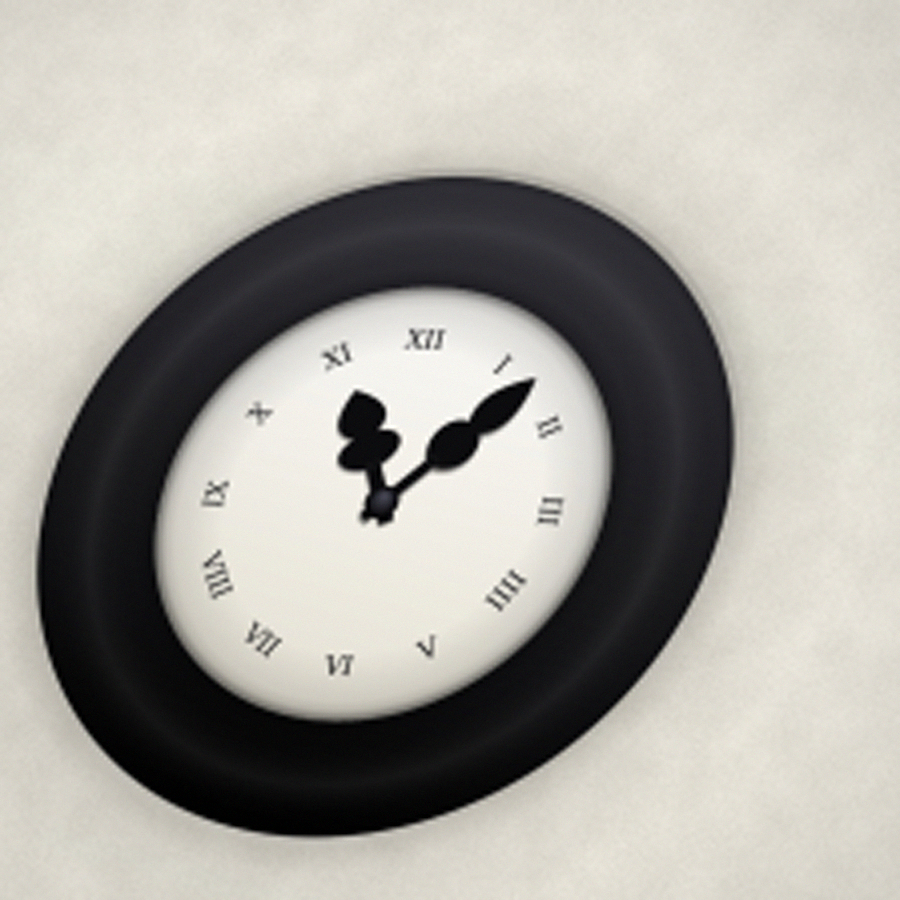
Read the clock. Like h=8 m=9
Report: h=11 m=7
